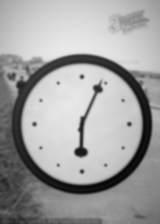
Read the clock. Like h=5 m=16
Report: h=6 m=4
